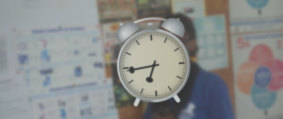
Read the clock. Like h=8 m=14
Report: h=6 m=44
